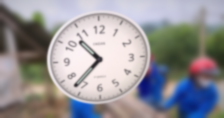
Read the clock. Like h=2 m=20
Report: h=10 m=37
